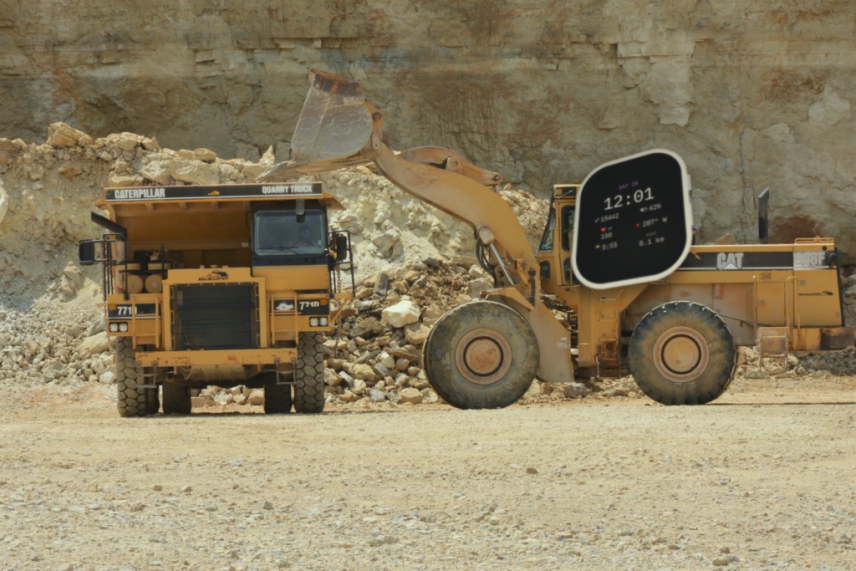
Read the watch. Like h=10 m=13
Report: h=12 m=1
